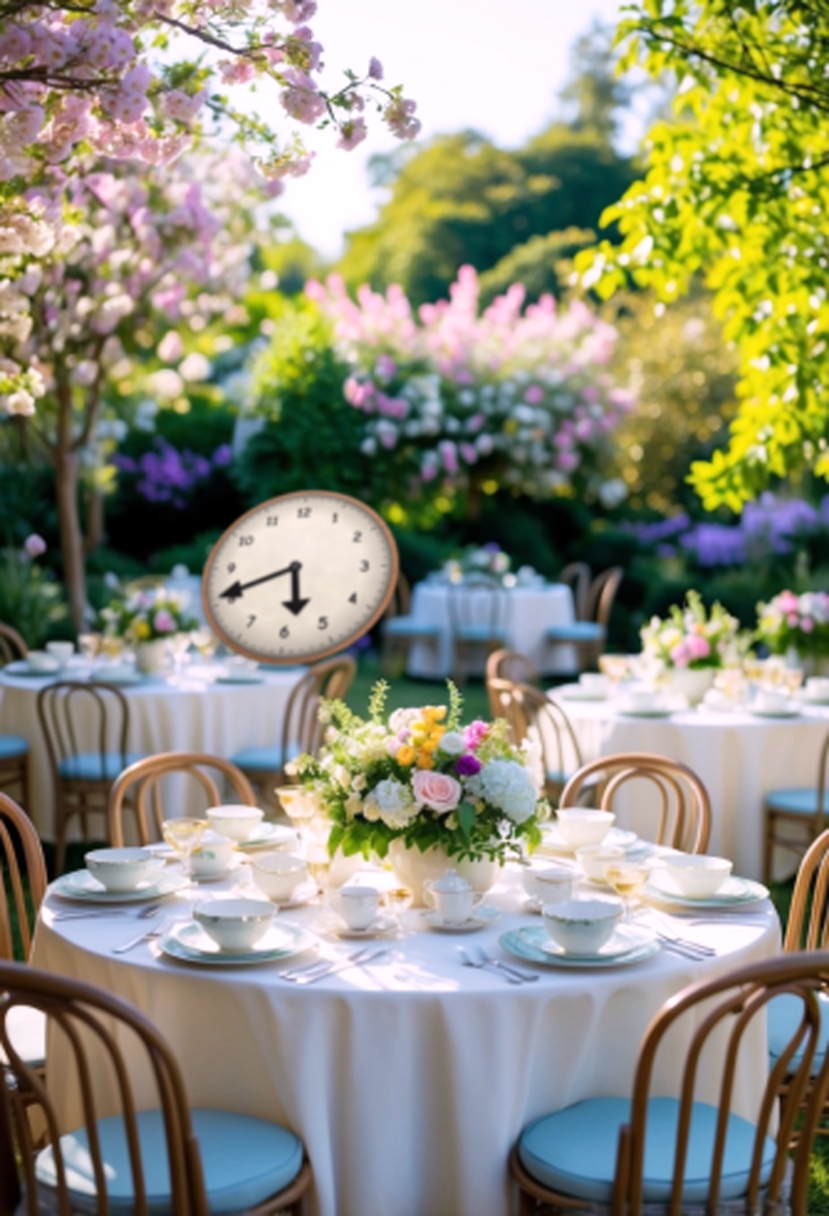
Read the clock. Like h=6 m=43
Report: h=5 m=41
